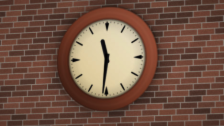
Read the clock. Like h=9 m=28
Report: h=11 m=31
